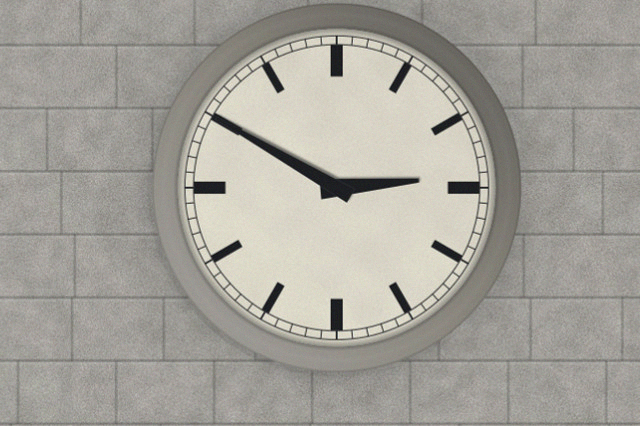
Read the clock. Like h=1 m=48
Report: h=2 m=50
